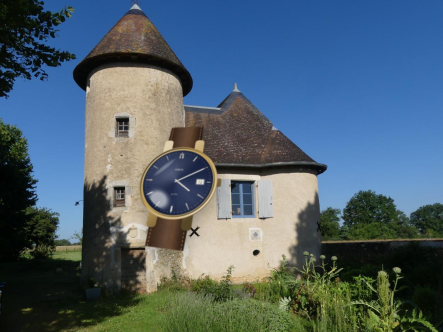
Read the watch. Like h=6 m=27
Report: h=4 m=10
